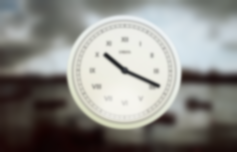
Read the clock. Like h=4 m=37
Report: h=10 m=19
